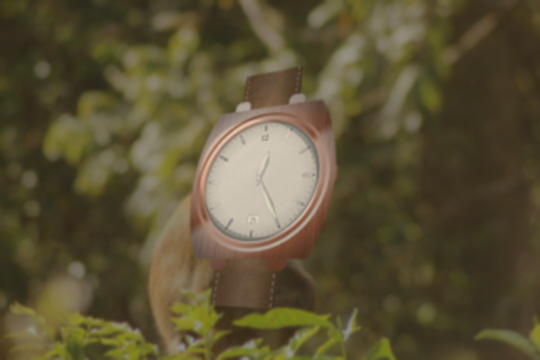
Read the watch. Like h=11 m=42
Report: h=12 m=25
